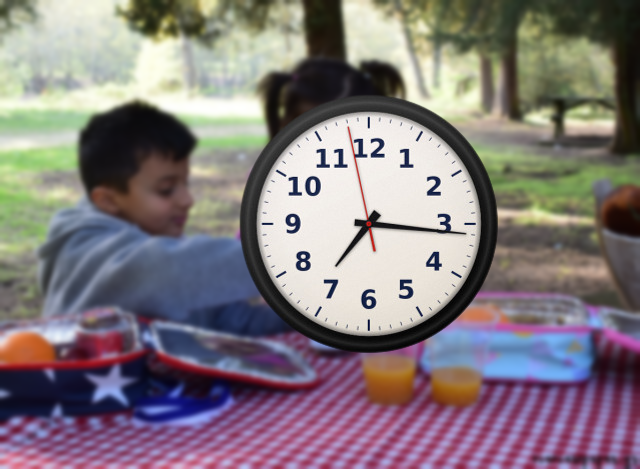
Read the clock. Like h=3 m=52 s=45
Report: h=7 m=15 s=58
